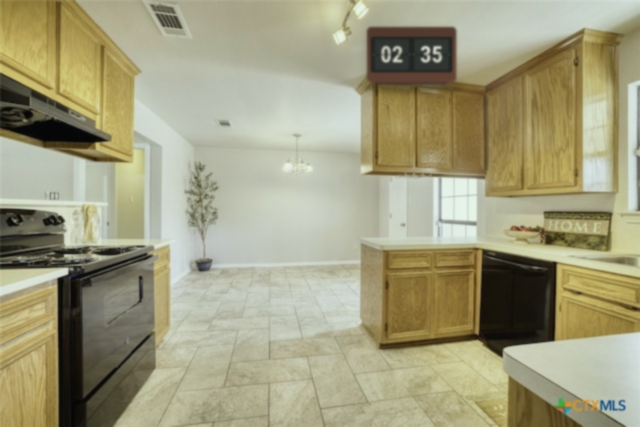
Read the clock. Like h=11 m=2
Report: h=2 m=35
